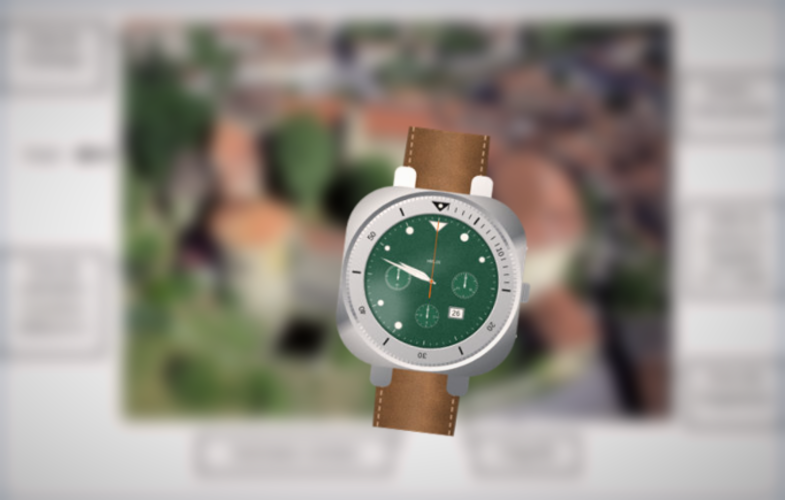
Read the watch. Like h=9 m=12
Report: h=9 m=48
